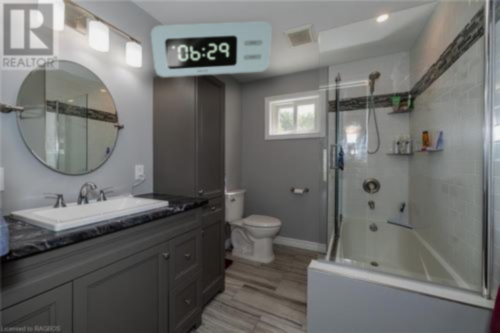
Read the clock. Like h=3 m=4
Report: h=6 m=29
